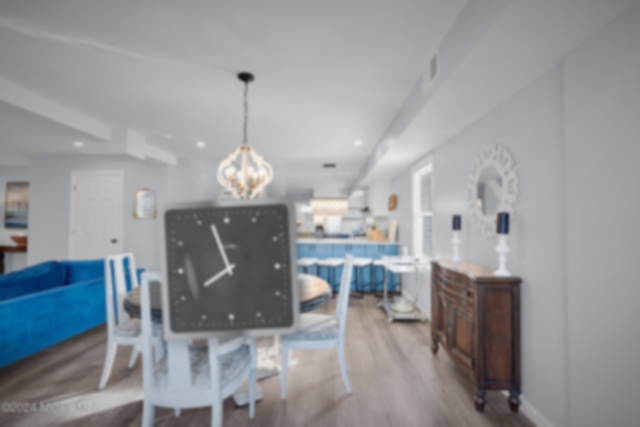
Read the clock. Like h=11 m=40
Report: h=7 m=57
